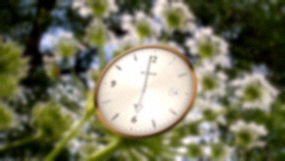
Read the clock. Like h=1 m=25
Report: h=5 m=59
